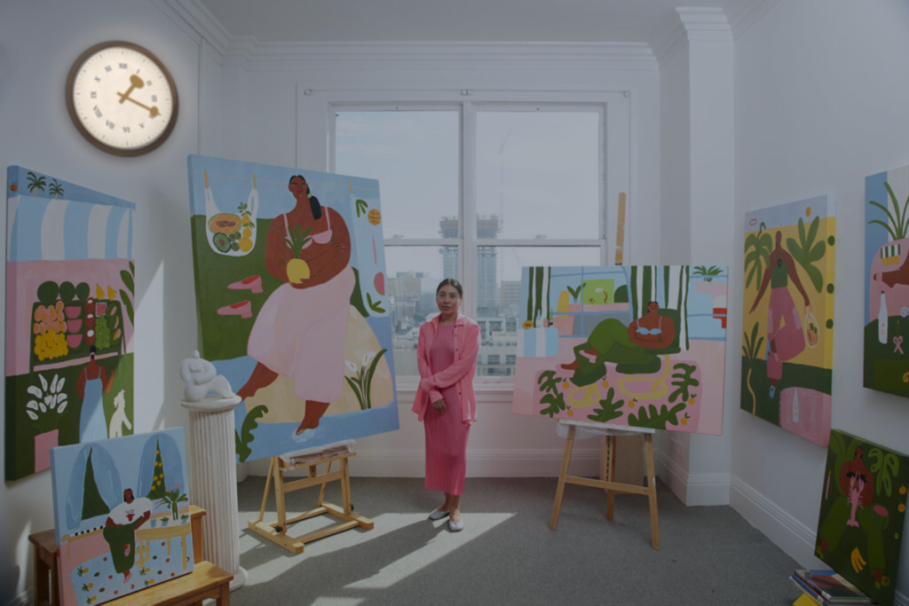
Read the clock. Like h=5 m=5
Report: h=1 m=19
